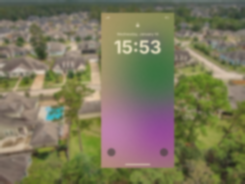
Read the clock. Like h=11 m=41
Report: h=15 m=53
